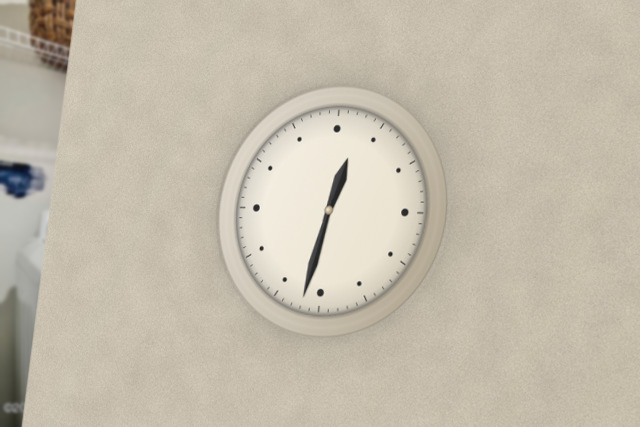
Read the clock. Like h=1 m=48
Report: h=12 m=32
